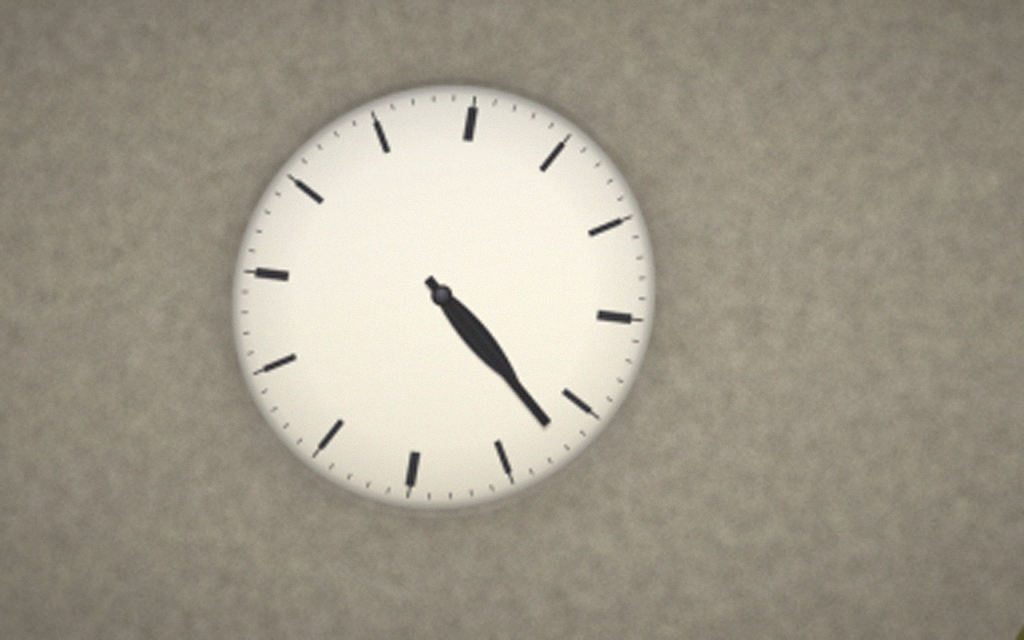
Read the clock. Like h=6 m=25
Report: h=4 m=22
